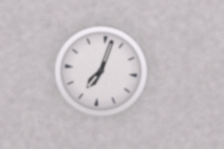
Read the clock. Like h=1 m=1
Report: h=7 m=2
